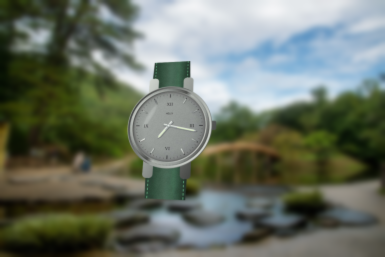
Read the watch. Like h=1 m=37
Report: h=7 m=17
